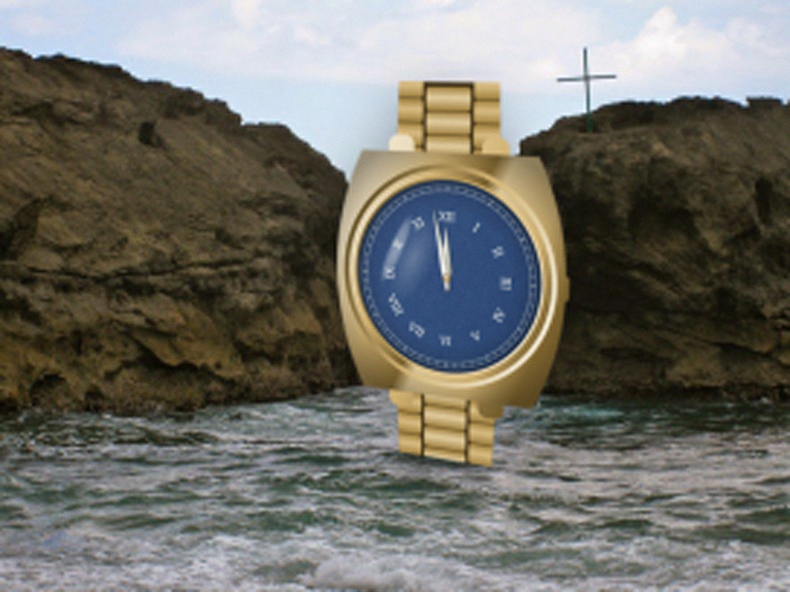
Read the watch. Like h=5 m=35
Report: h=11 m=58
